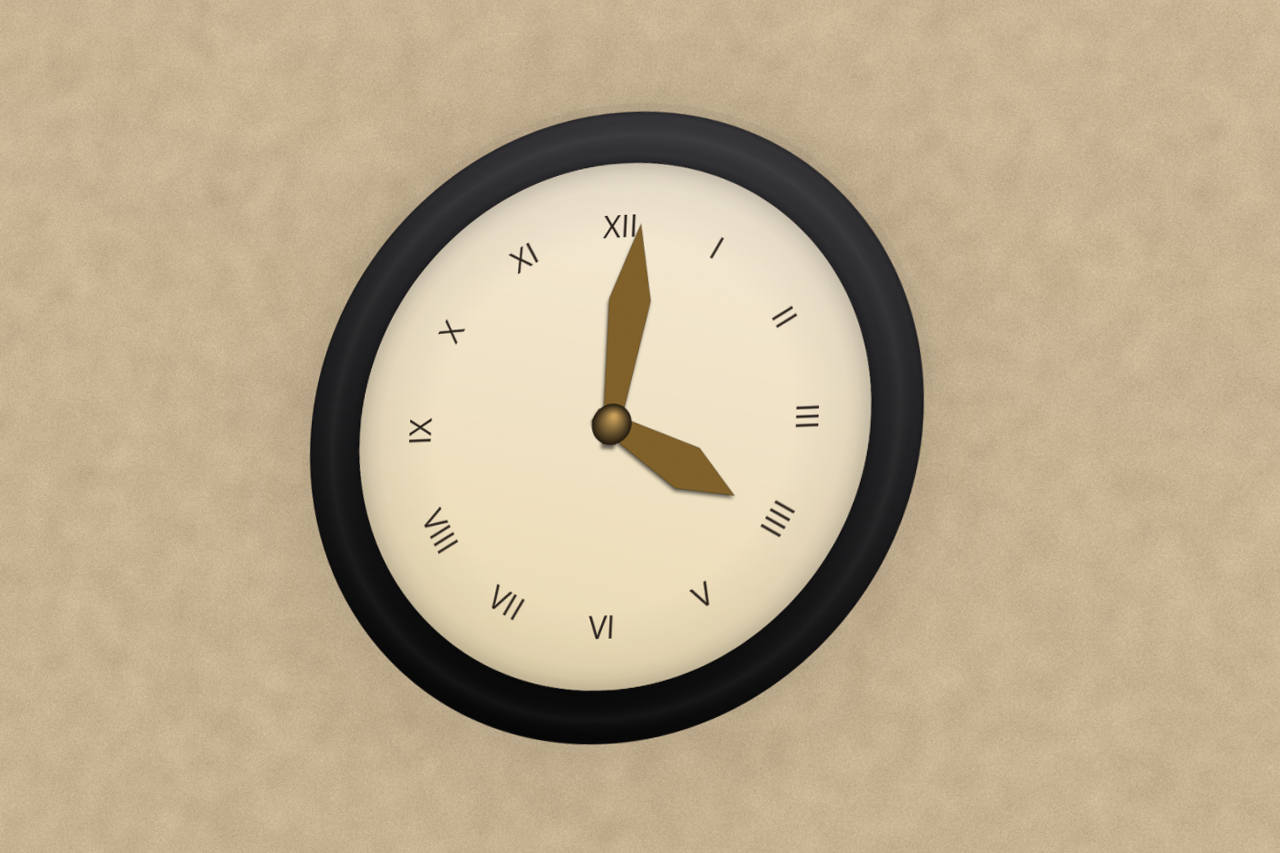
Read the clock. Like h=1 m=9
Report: h=4 m=1
